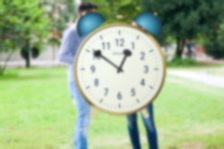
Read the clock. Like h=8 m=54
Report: h=12 m=51
